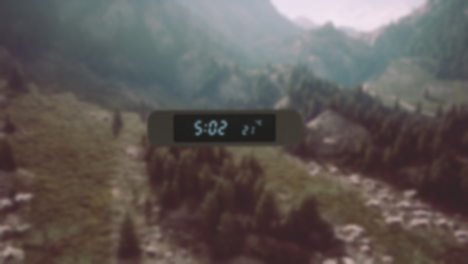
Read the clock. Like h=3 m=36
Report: h=5 m=2
